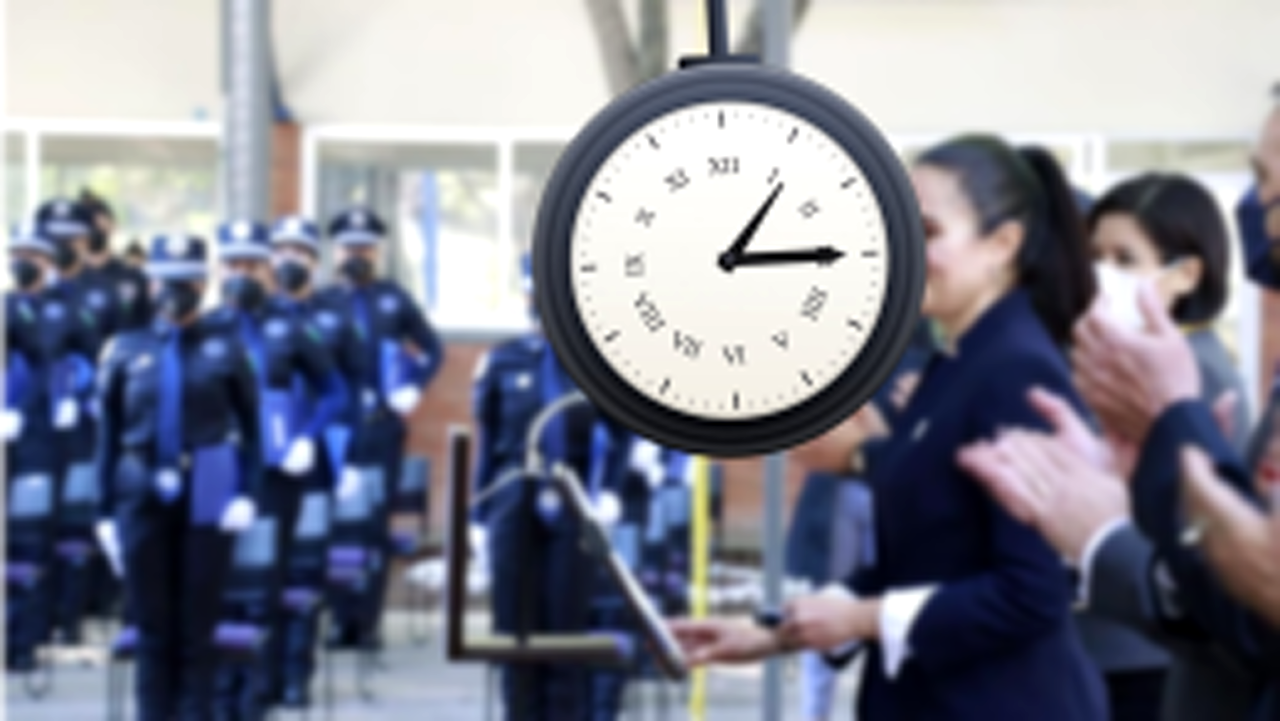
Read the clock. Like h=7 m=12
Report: h=1 m=15
